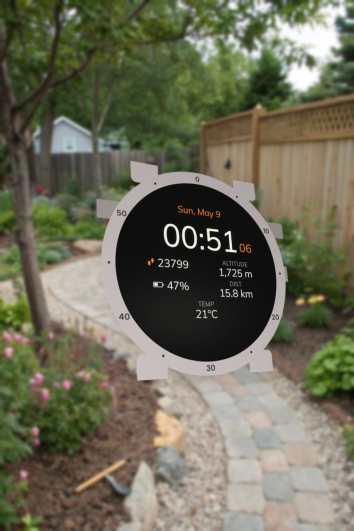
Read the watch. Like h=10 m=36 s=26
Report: h=0 m=51 s=6
